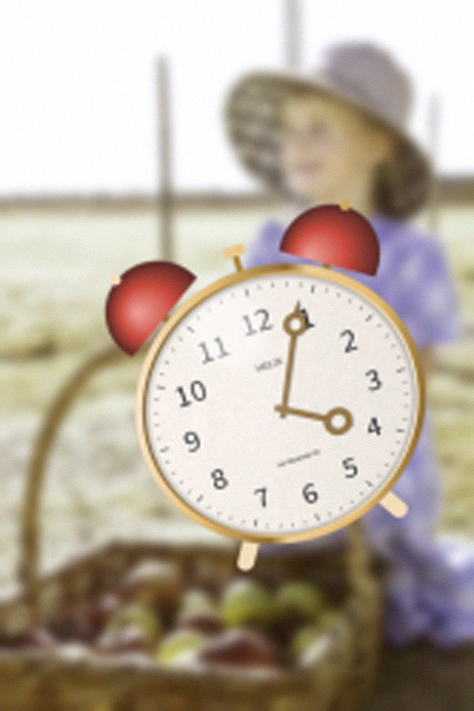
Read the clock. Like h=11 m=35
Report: h=4 m=4
